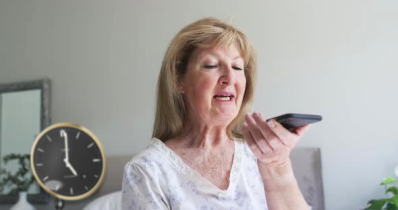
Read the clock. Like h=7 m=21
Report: h=5 m=1
